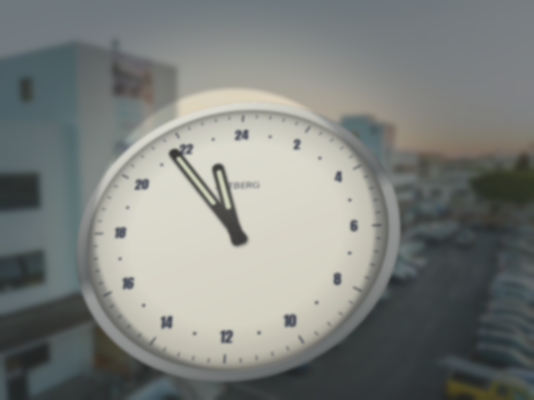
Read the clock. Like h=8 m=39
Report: h=22 m=54
